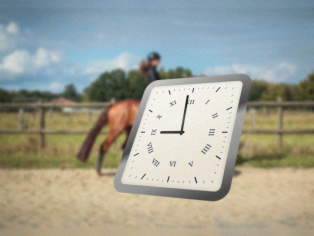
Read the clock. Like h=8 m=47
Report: h=8 m=59
